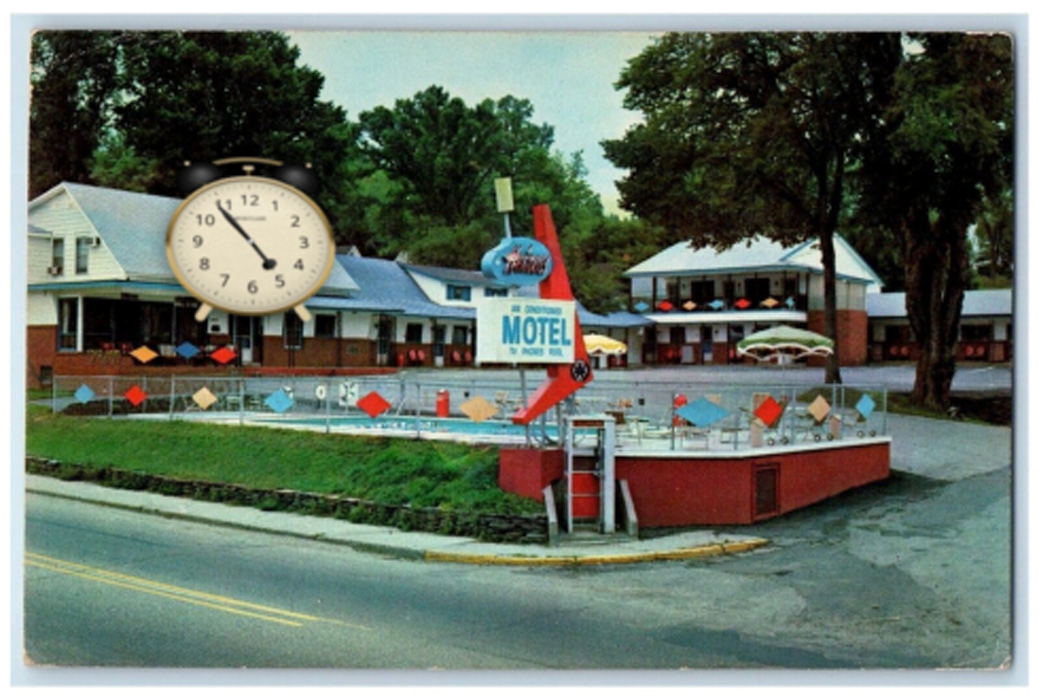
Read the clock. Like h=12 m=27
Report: h=4 m=54
